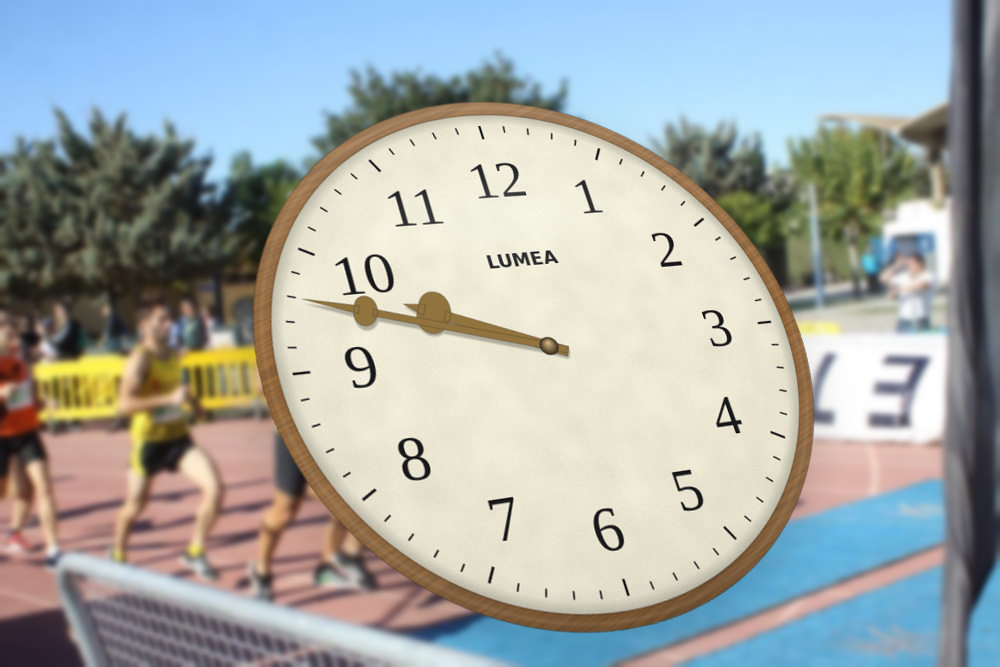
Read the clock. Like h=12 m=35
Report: h=9 m=48
